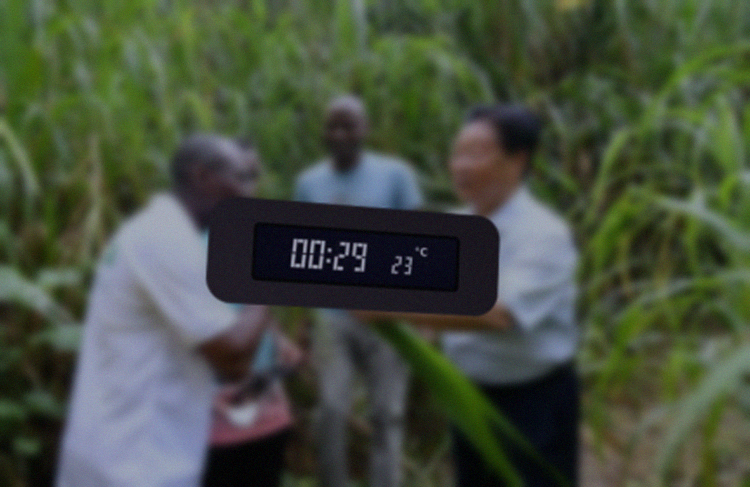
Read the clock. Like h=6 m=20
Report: h=0 m=29
